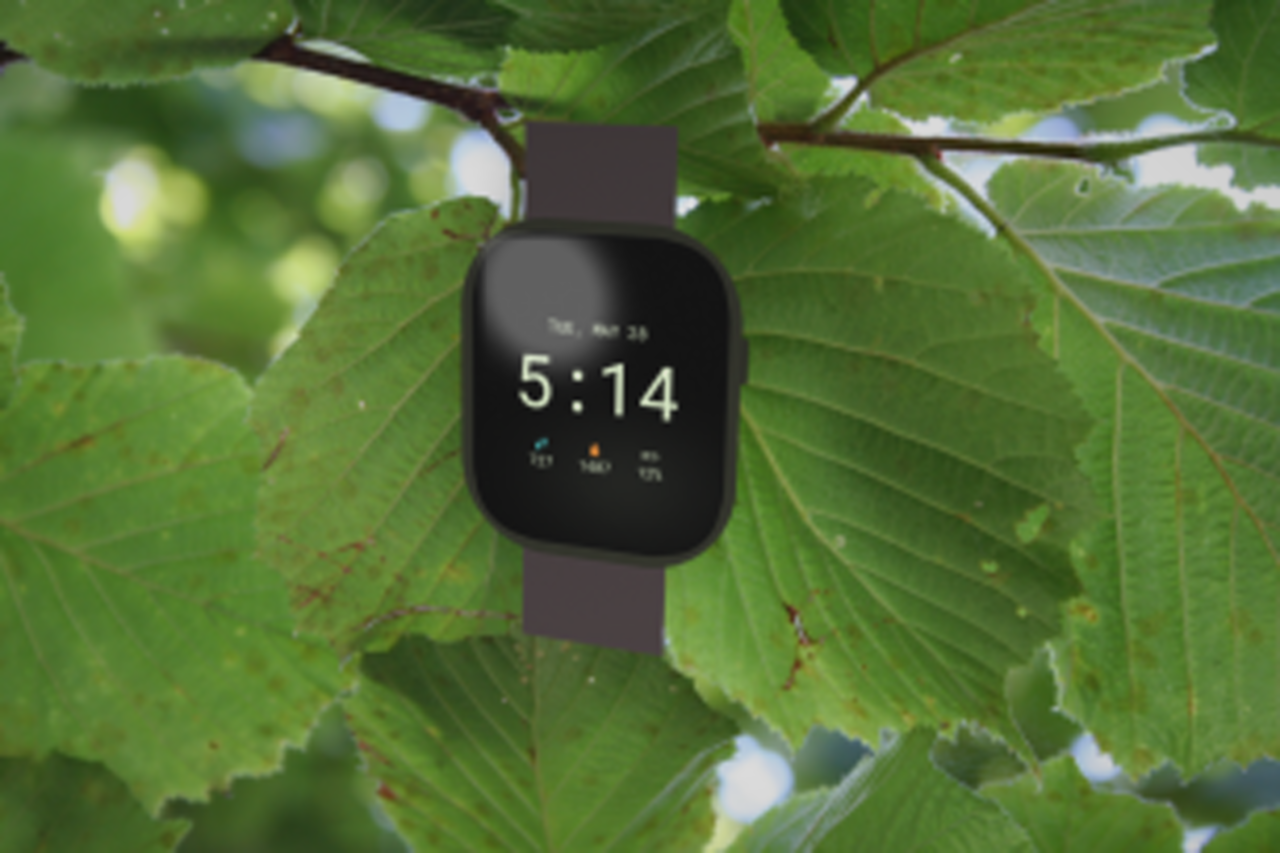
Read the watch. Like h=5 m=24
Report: h=5 m=14
